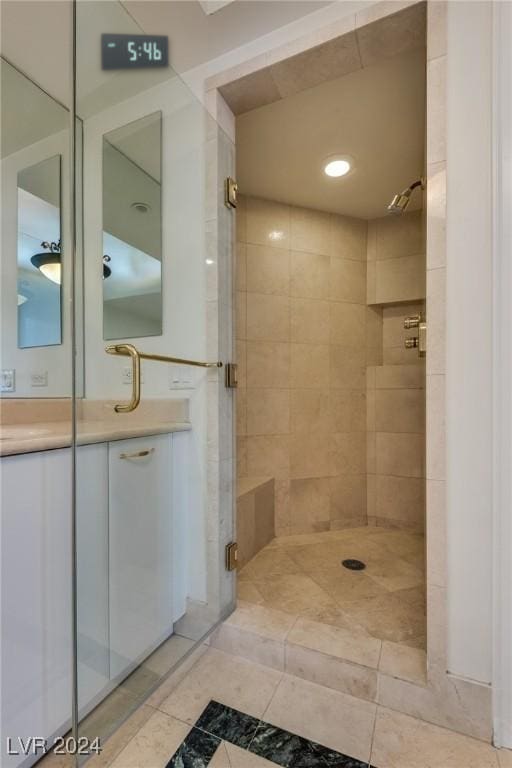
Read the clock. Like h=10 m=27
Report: h=5 m=46
